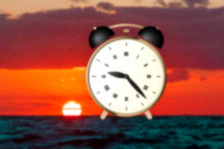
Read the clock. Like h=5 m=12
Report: h=9 m=23
